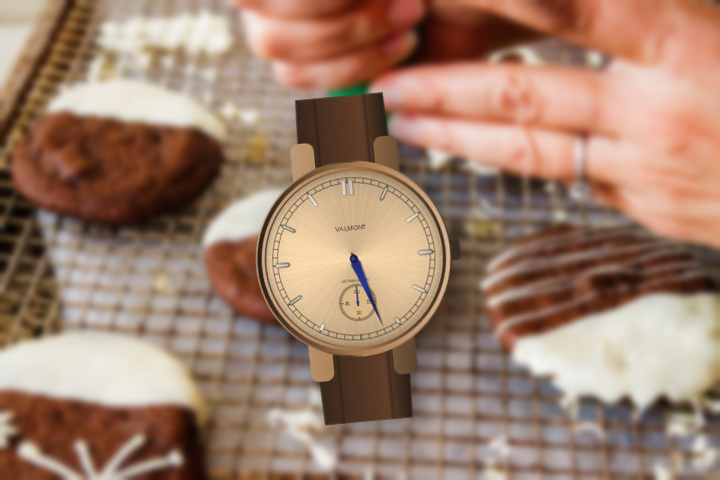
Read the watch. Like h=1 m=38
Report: h=5 m=27
